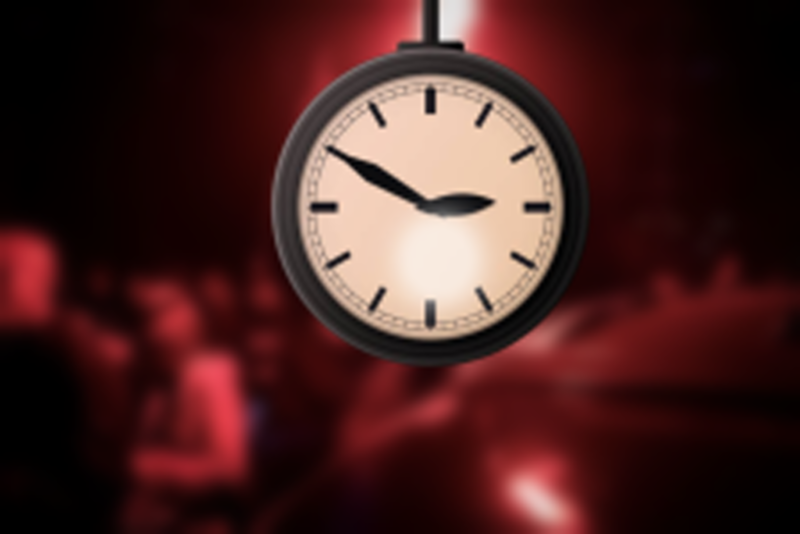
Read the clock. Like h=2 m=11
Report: h=2 m=50
